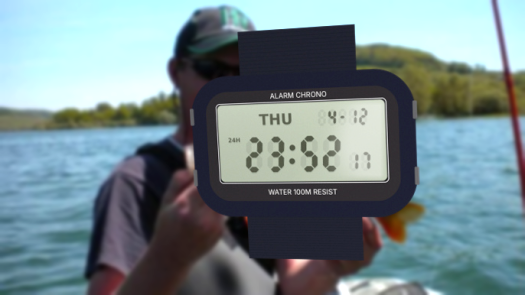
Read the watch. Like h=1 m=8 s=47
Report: h=23 m=52 s=17
